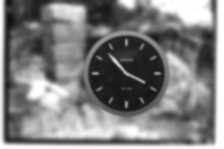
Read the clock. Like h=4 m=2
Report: h=3 m=53
